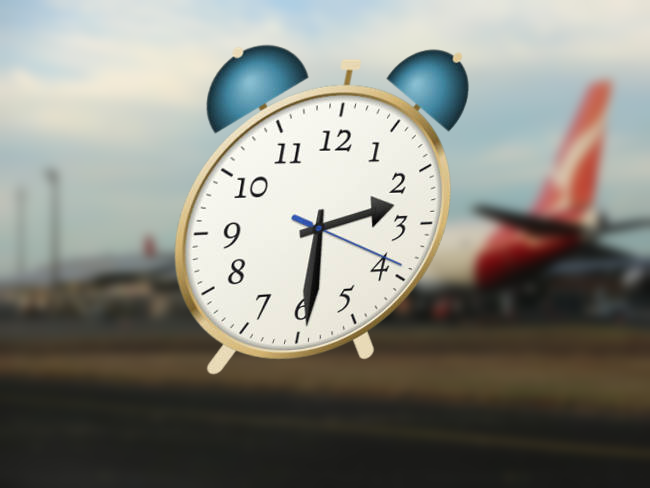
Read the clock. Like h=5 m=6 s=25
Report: h=2 m=29 s=19
